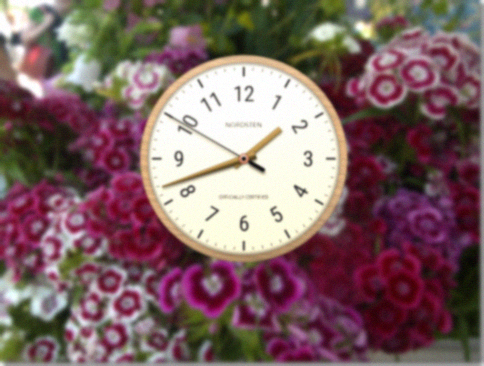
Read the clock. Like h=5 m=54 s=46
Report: h=1 m=41 s=50
